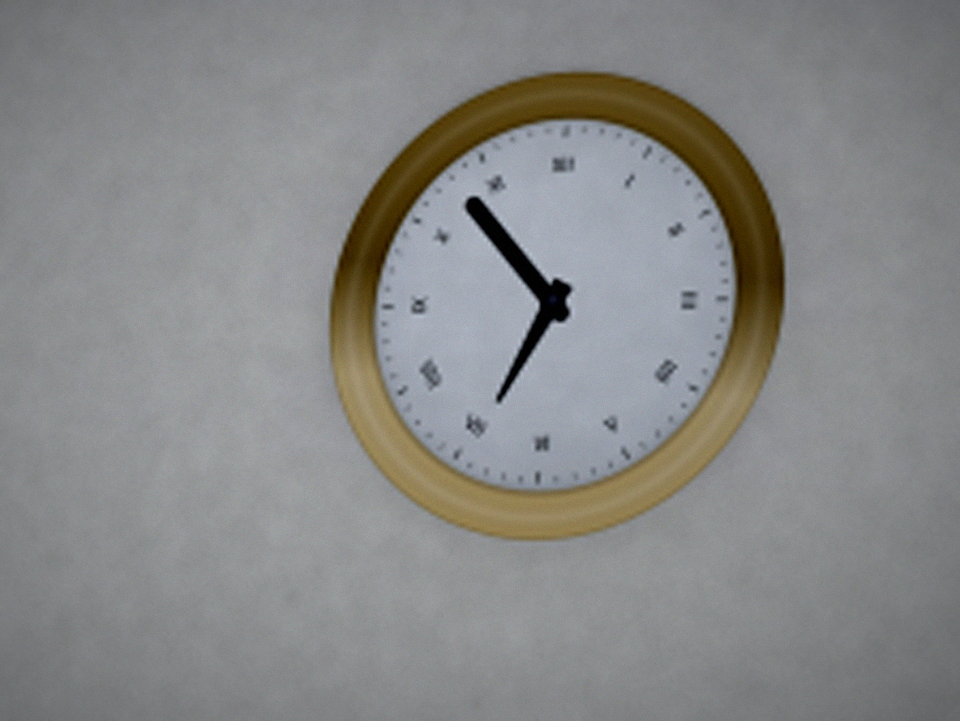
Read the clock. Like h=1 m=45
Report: h=6 m=53
